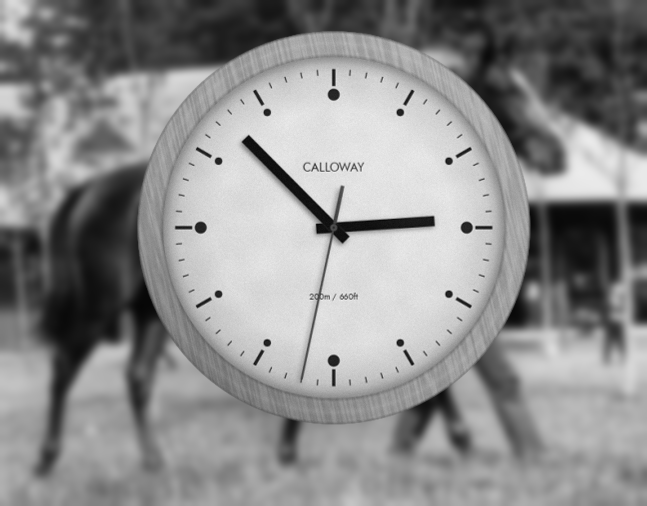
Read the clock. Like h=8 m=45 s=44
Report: h=2 m=52 s=32
